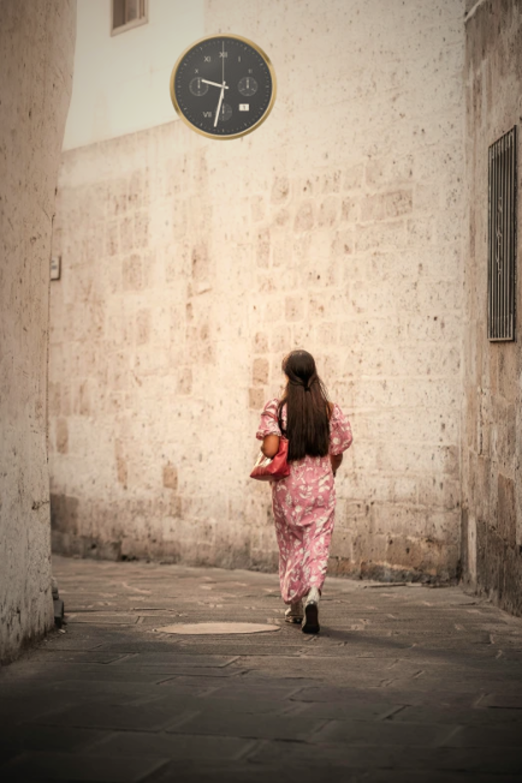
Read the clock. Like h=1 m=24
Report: h=9 m=32
